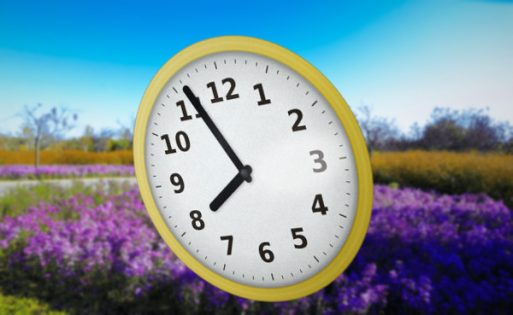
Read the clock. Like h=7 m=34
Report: h=7 m=56
